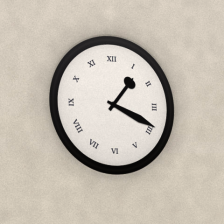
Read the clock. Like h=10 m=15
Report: h=1 m=19
